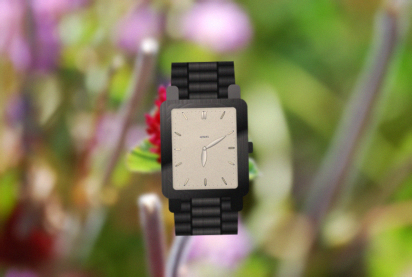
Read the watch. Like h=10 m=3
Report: h=6 m=10
